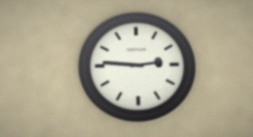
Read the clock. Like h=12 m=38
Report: h=2 m=46
